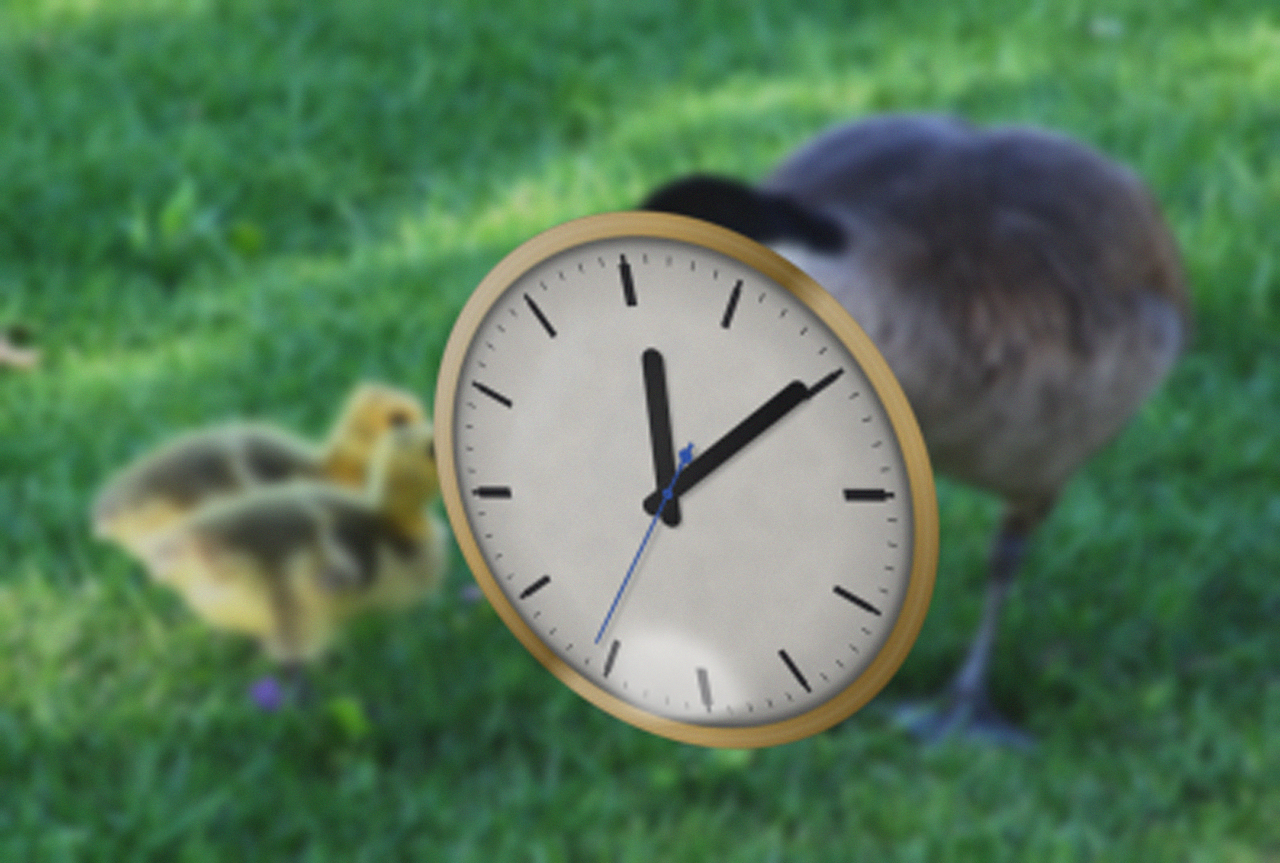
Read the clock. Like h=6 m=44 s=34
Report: h=12 m=9 s=36
